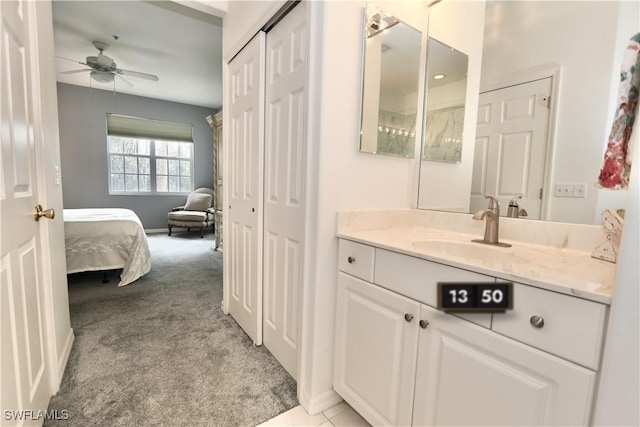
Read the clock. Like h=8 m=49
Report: h=13 m=50
